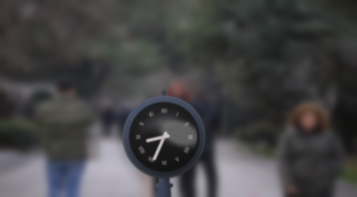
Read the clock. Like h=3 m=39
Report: h=8 m=34
